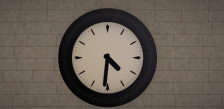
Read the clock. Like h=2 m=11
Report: h=4 m=31
